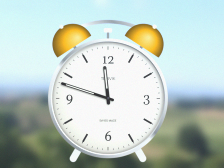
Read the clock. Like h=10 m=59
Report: h=11 m=48
